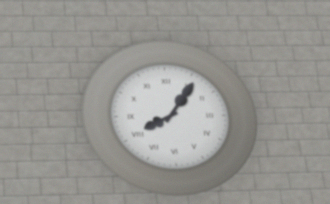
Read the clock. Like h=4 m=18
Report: h=8 m=6
